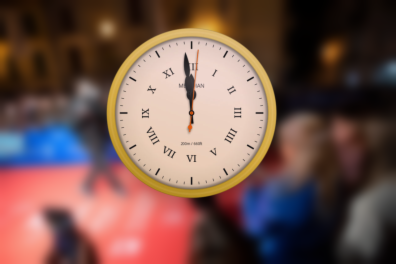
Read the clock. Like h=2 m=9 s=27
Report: h=11 m=59 s=1
